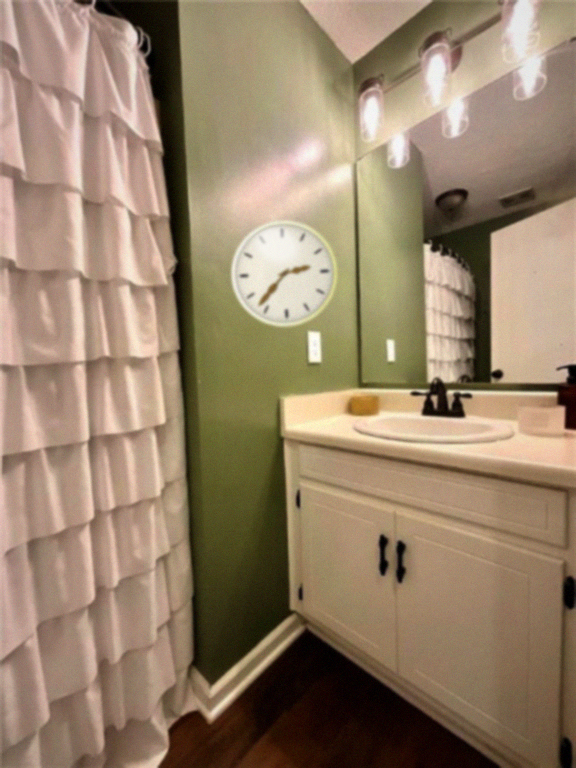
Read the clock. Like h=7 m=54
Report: h=2 m=37
